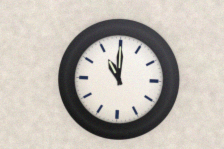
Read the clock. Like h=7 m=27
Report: h=11 m=0
